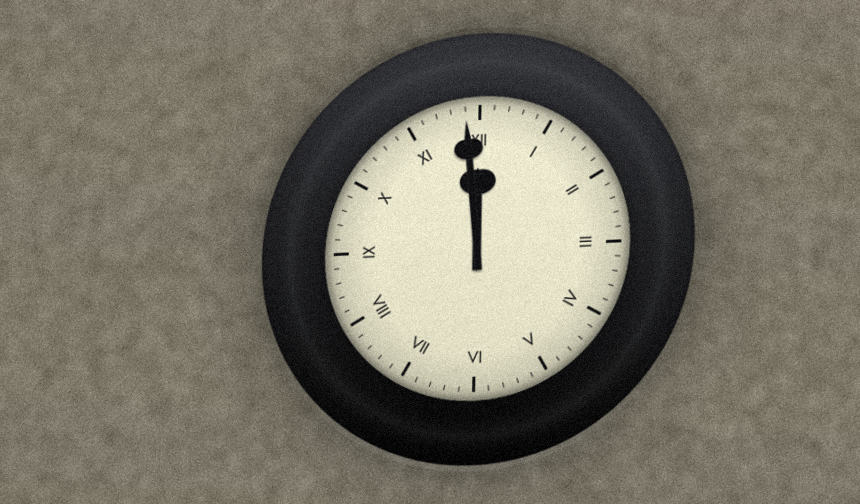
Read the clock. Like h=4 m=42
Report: h=11 m=59
